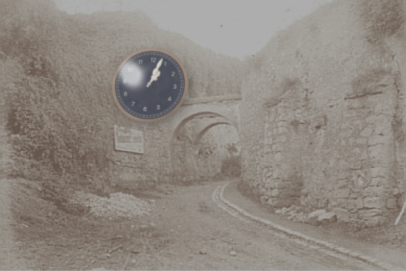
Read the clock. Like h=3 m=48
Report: h=1 m=3
